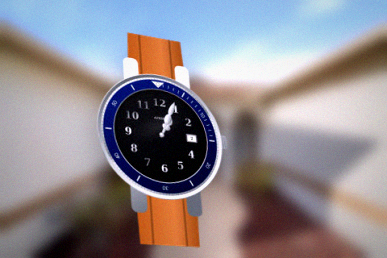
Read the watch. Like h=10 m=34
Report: h=1 m=4
